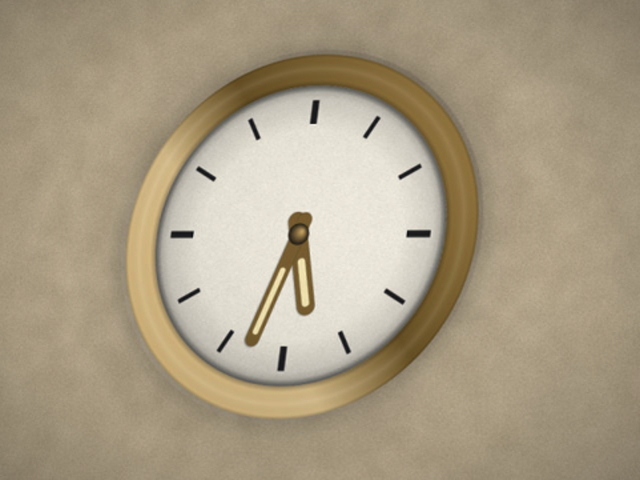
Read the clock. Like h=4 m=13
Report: h=5 m=33
